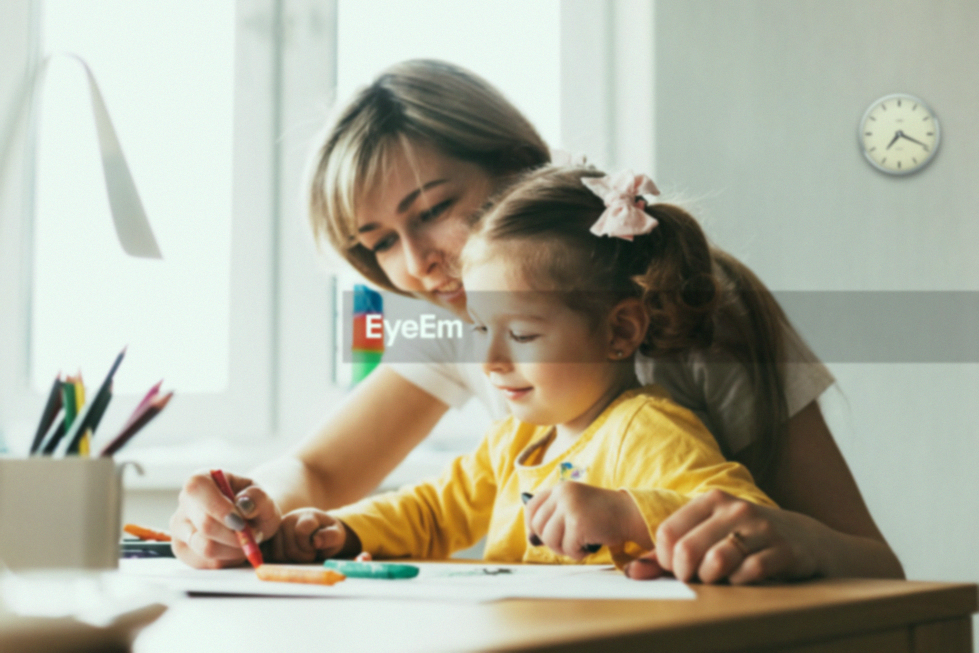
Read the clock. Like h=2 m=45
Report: h=7 m=19
